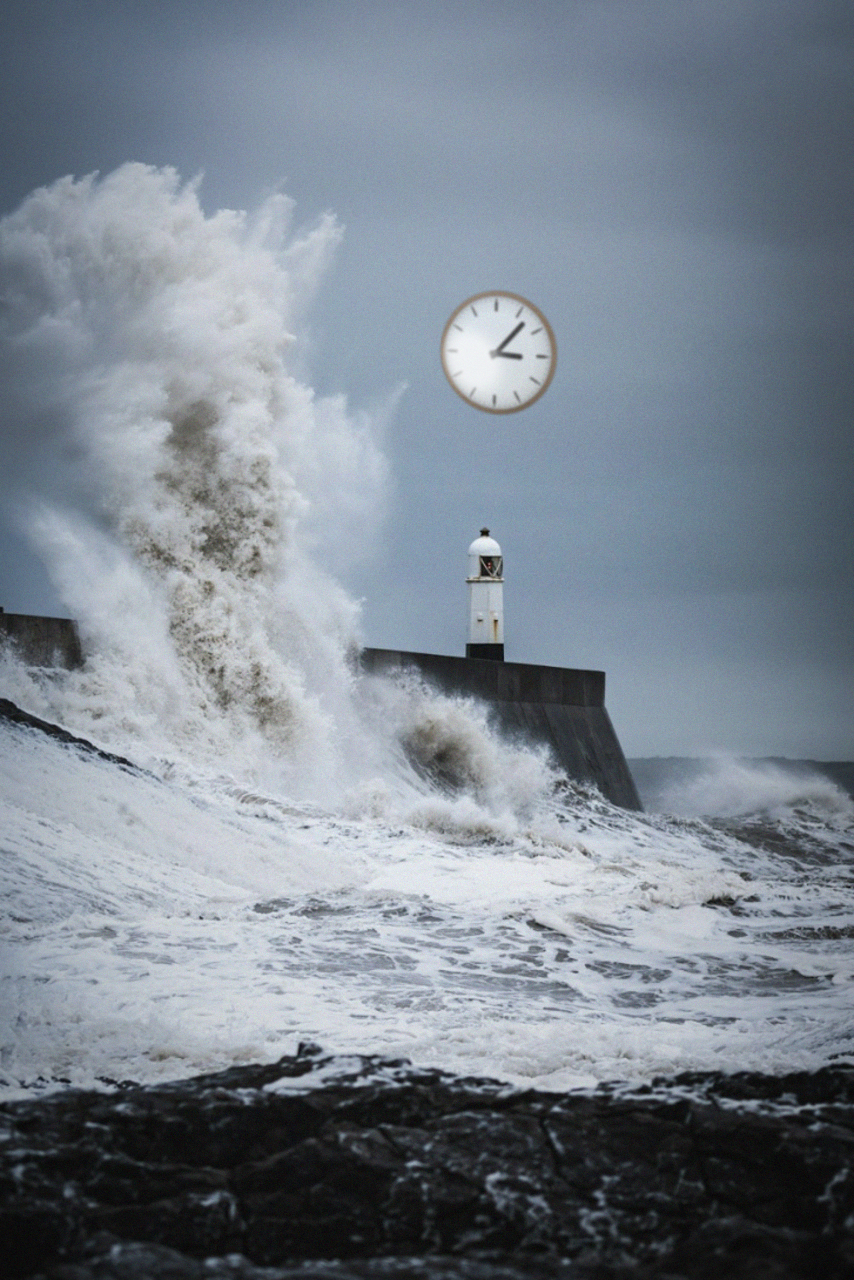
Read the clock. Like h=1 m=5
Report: h=3 m=7
